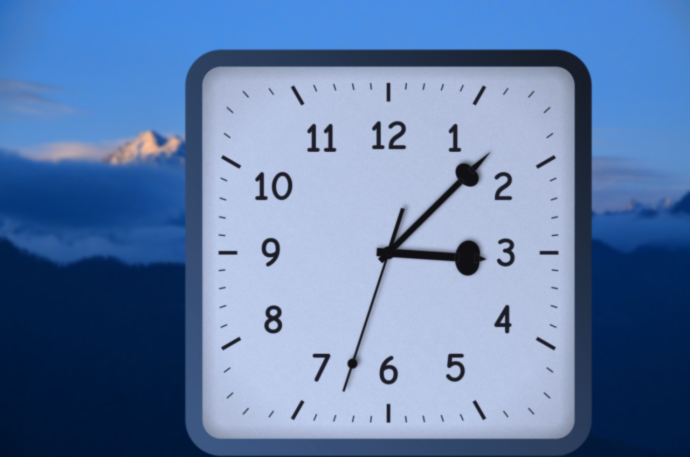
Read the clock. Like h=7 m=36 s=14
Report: h=3 m=7 s=33
